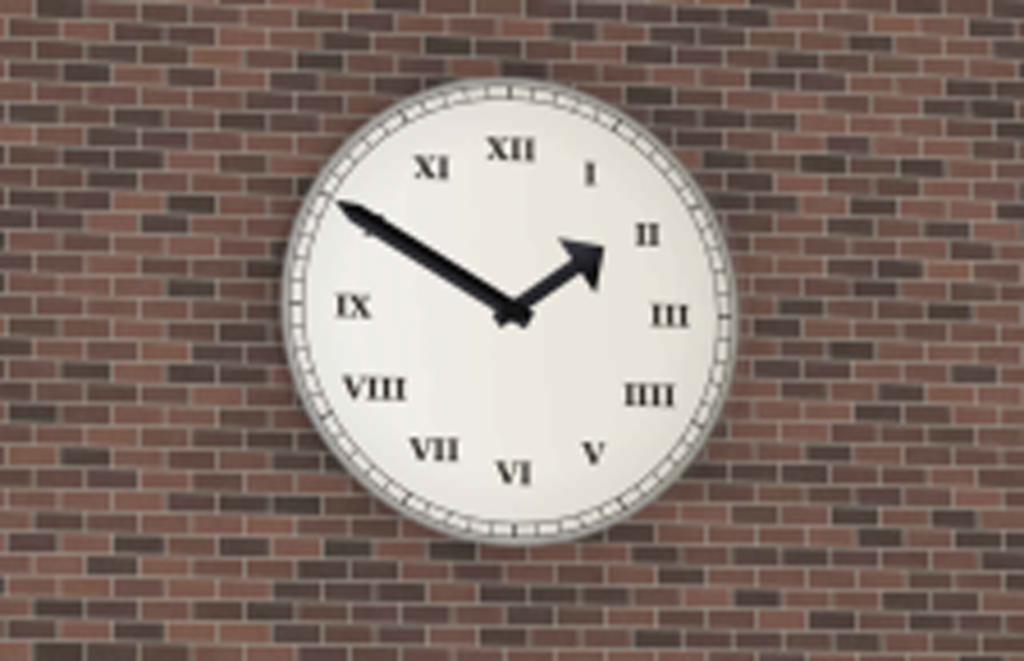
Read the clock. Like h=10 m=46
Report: h=1 m=50
